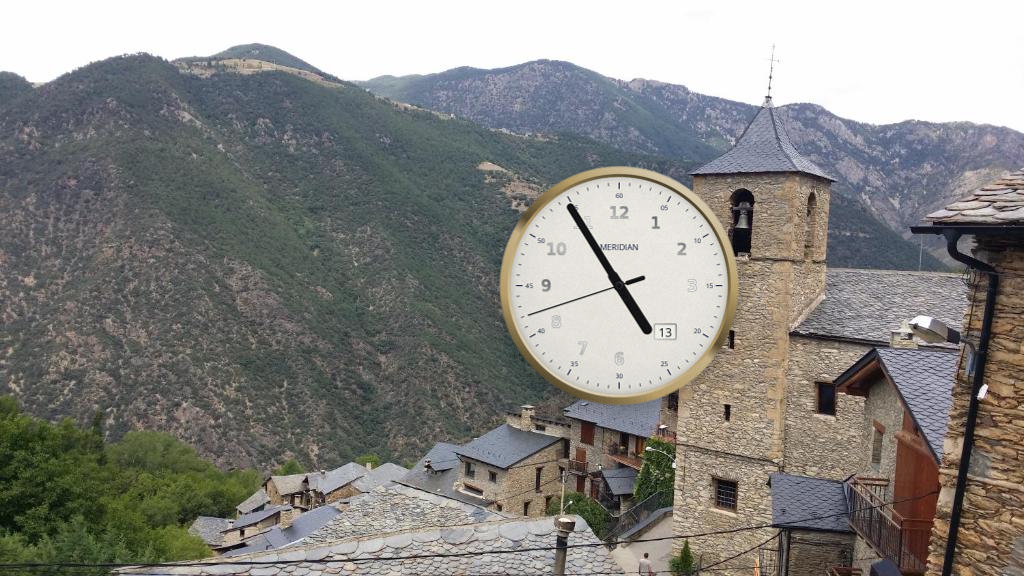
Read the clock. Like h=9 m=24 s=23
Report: h=4 m=54 s=42
